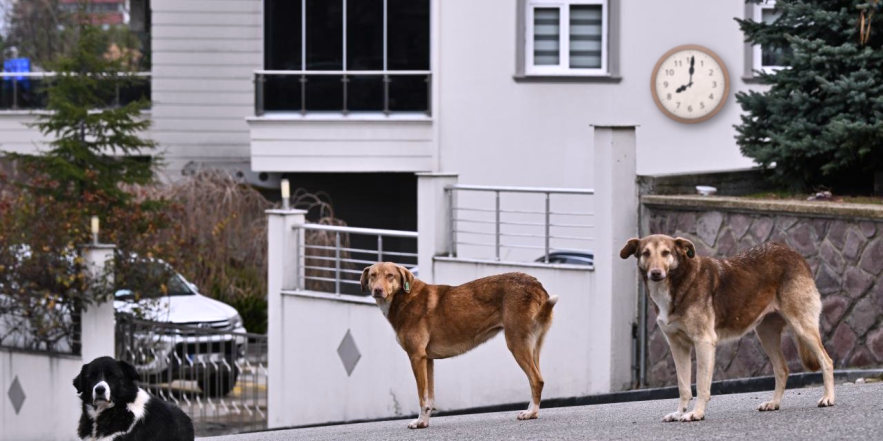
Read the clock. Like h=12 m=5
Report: h=8 m=1
